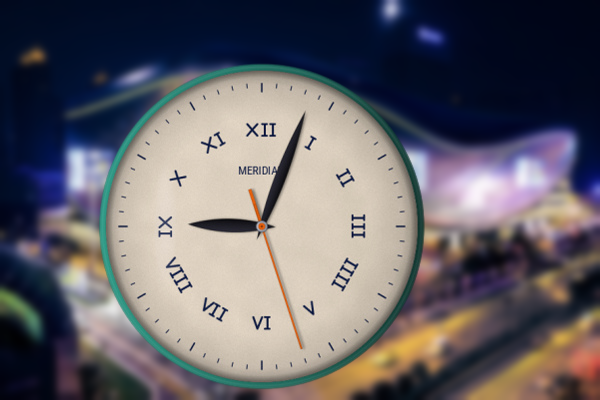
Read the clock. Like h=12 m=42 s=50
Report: h=9 m=3 s=27
